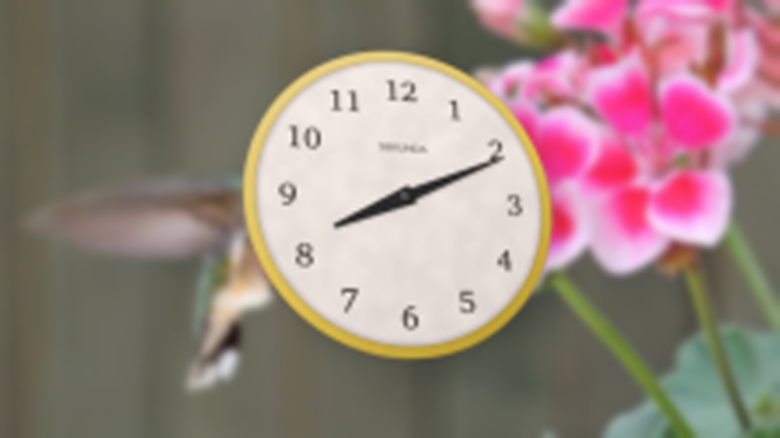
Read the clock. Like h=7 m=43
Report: h=8 m=11
